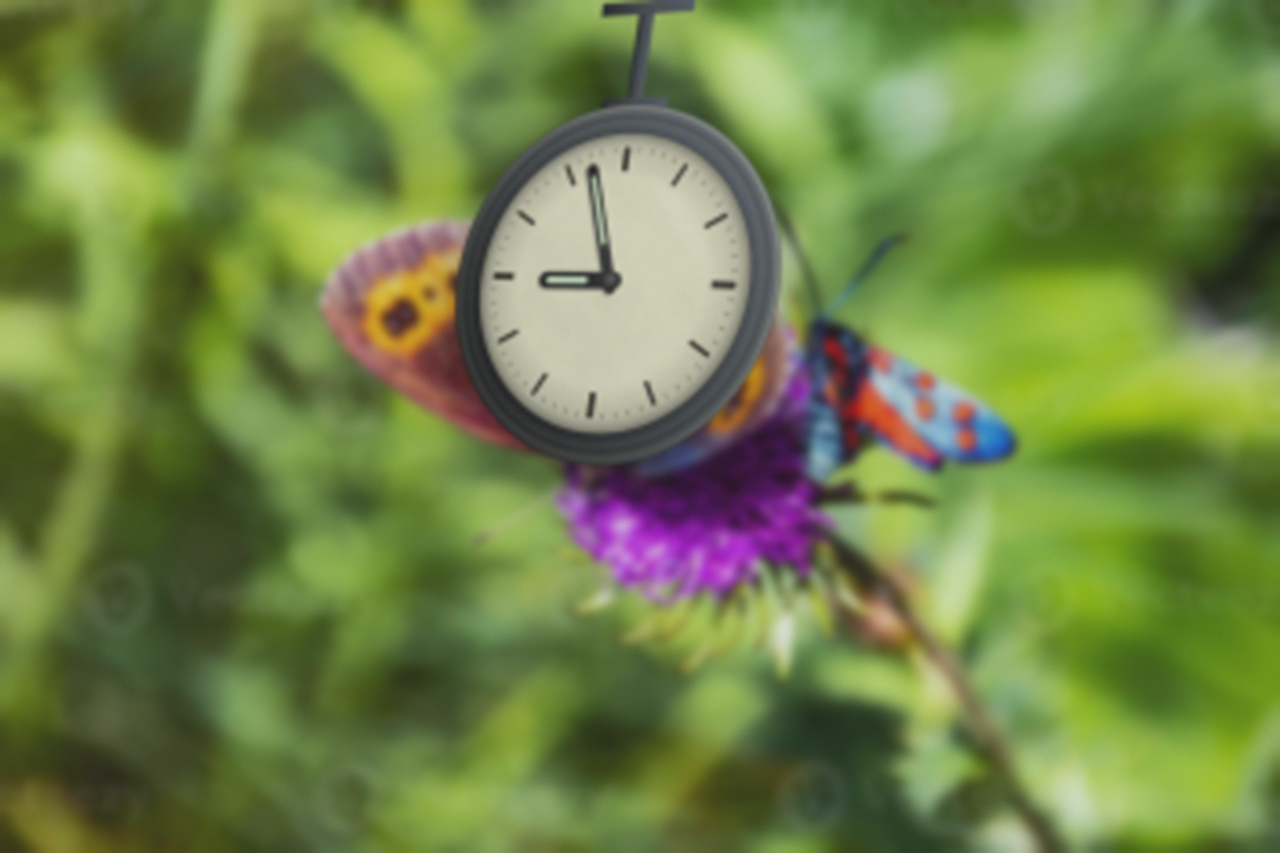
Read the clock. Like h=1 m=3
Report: h=8 m=57
